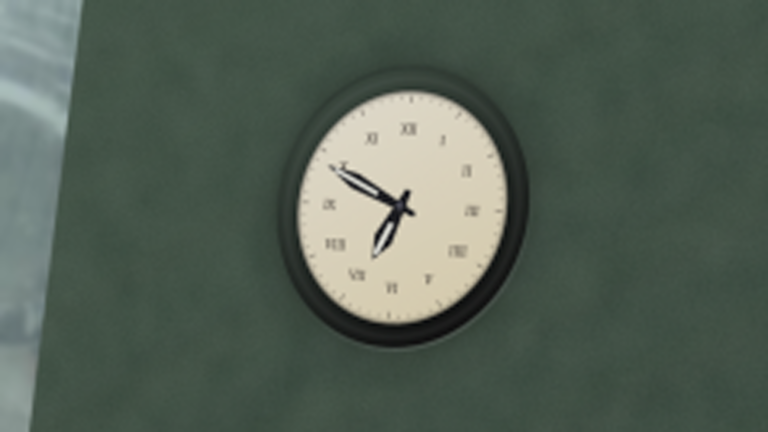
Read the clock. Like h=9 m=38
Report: h=6 m=49
